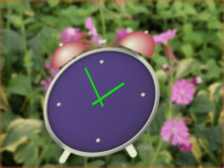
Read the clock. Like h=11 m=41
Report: h=1 m=56
